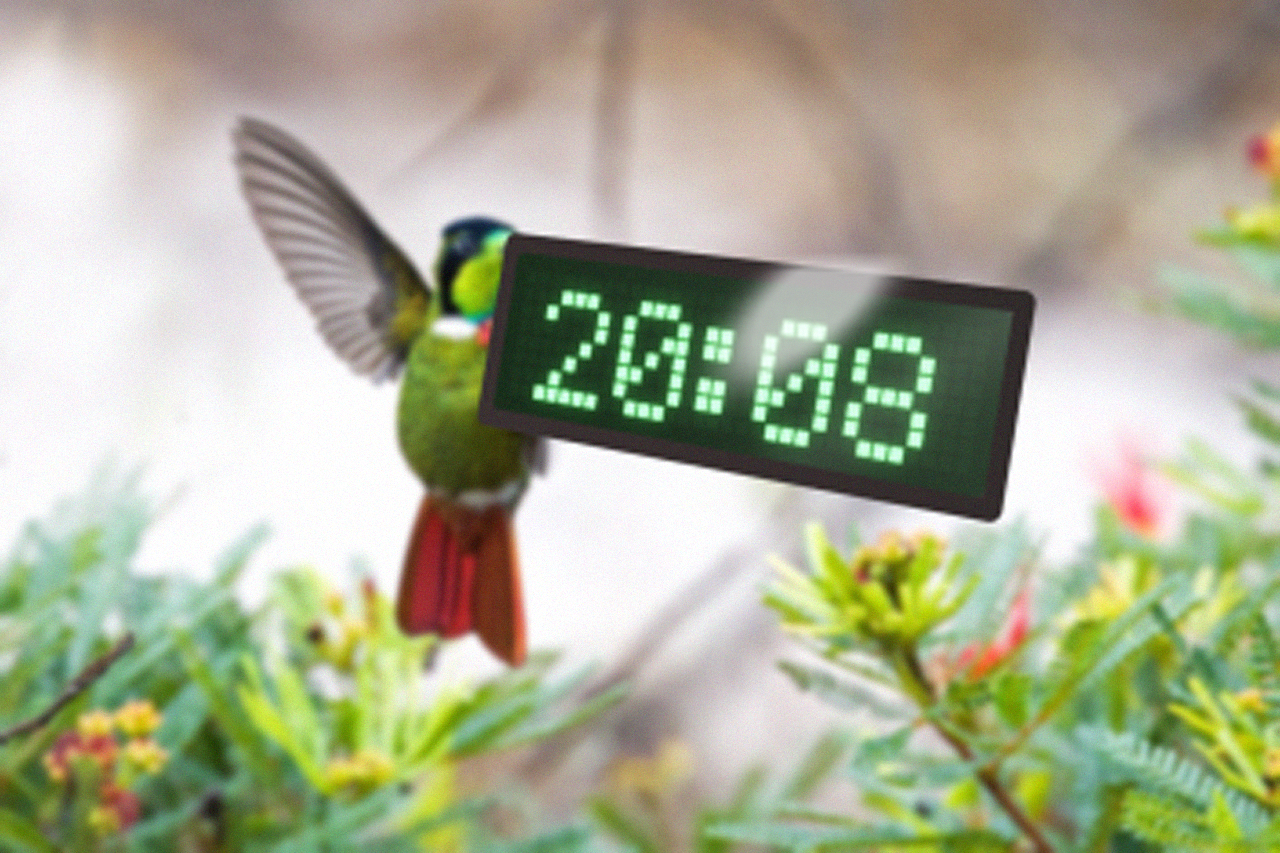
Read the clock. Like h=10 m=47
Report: h=20 m=8
